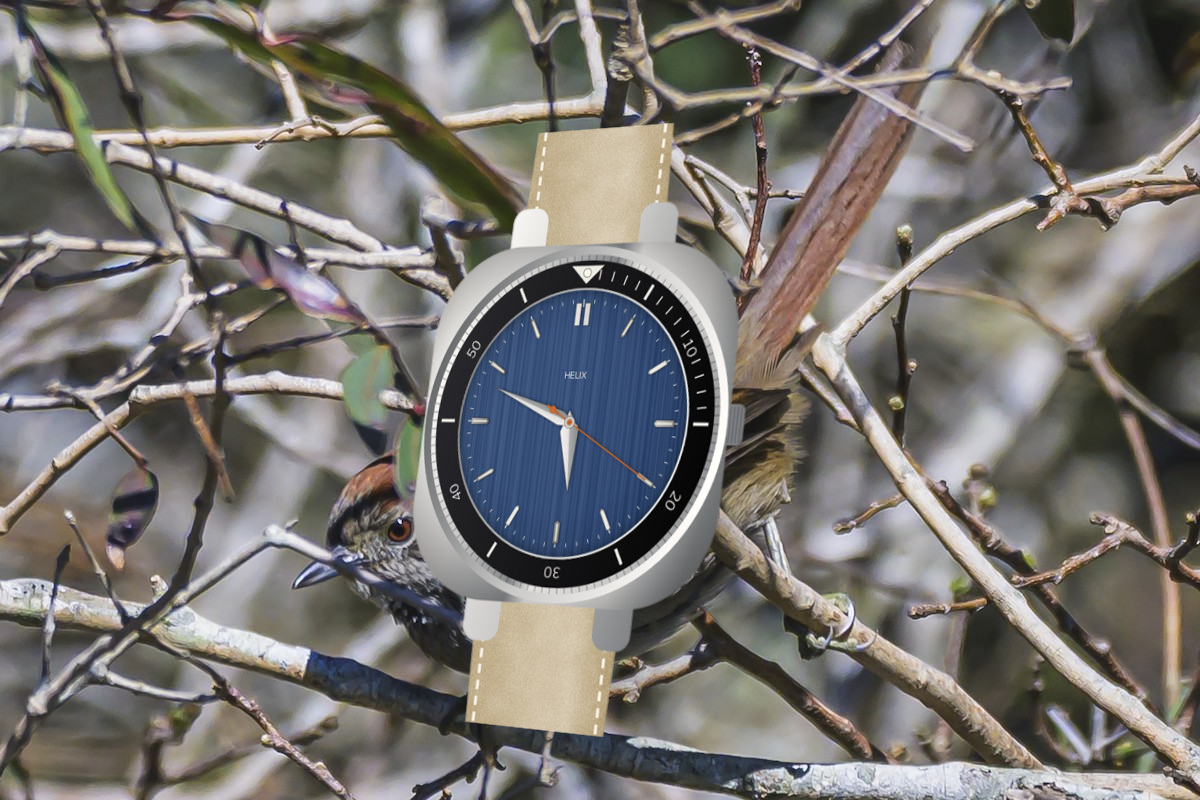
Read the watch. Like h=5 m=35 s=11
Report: h=5 m=48 s=20
